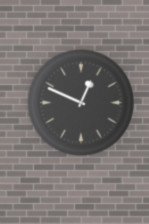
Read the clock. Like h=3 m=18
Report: h=12 m=49
